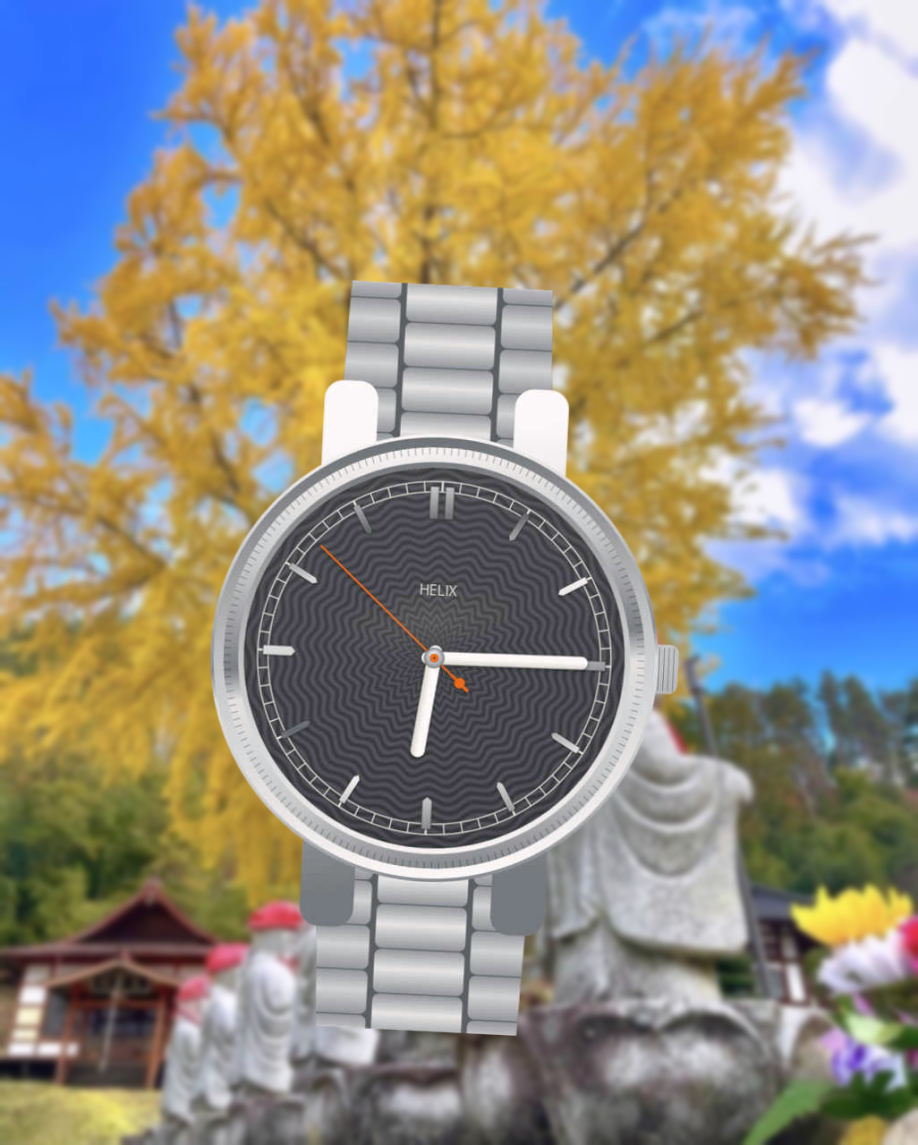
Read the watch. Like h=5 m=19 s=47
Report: h=6 m=14 s=52
